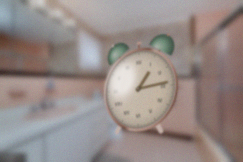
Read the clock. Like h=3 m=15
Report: h=1 m=14
